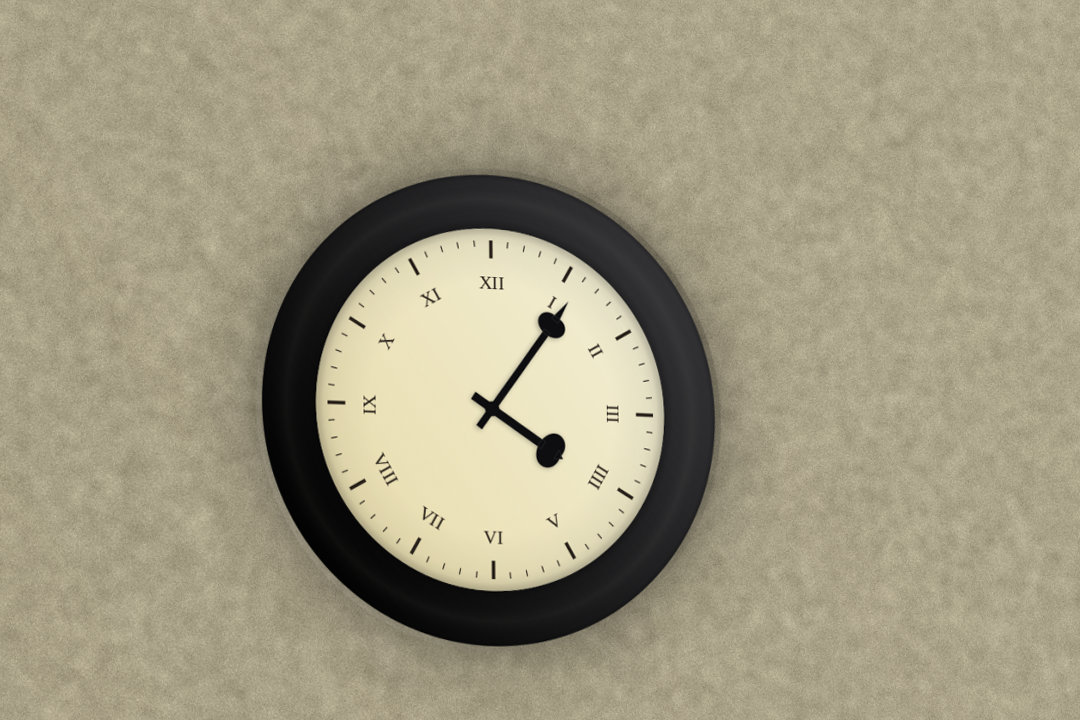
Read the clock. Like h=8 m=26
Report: h=4 m=6
